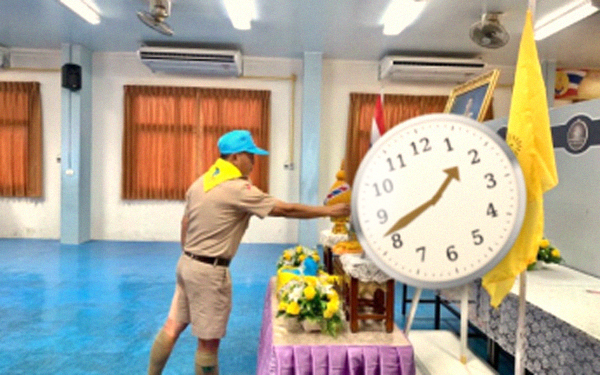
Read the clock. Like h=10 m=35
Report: h=1 m=42
